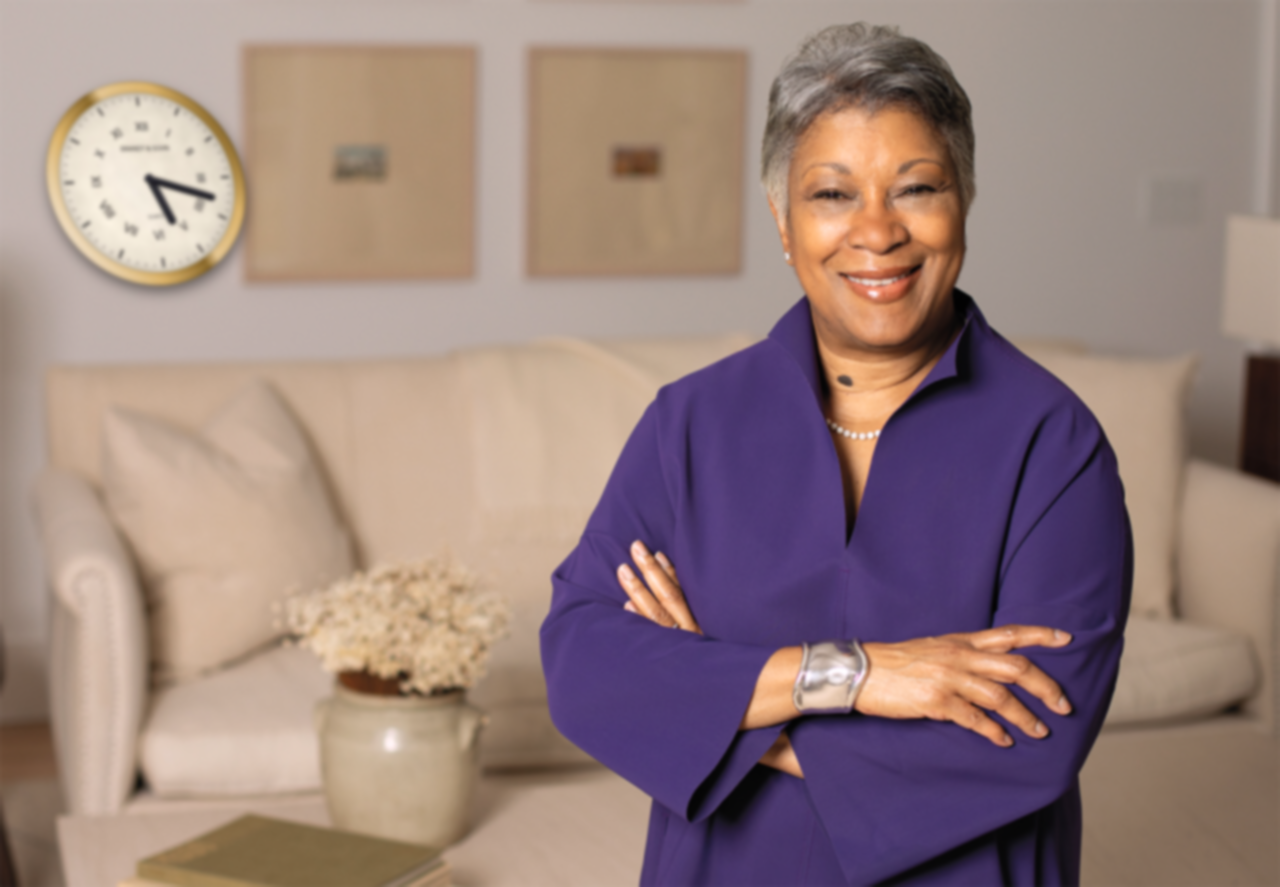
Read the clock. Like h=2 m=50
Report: h=5 m=18
